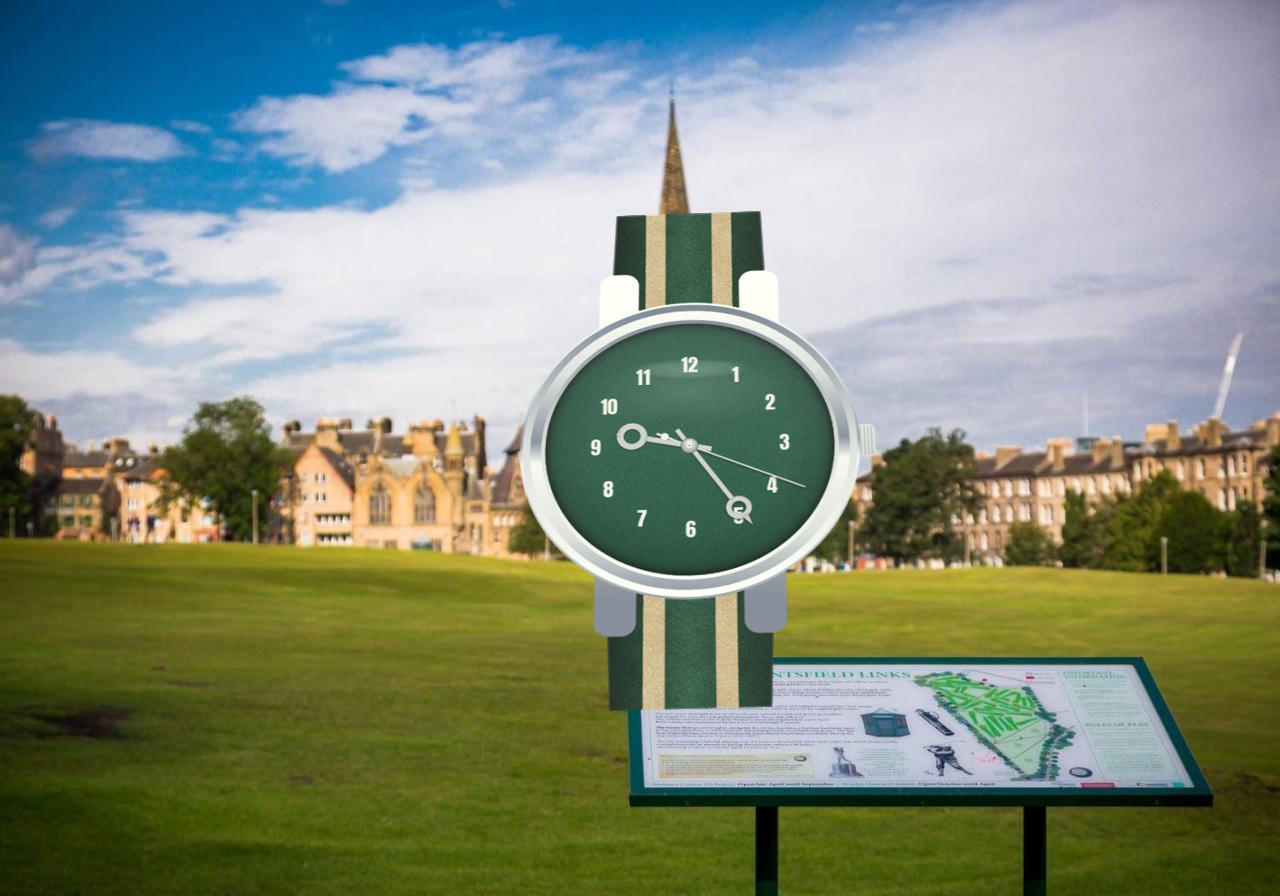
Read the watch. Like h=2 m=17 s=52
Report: h=9 m=24 s=19
